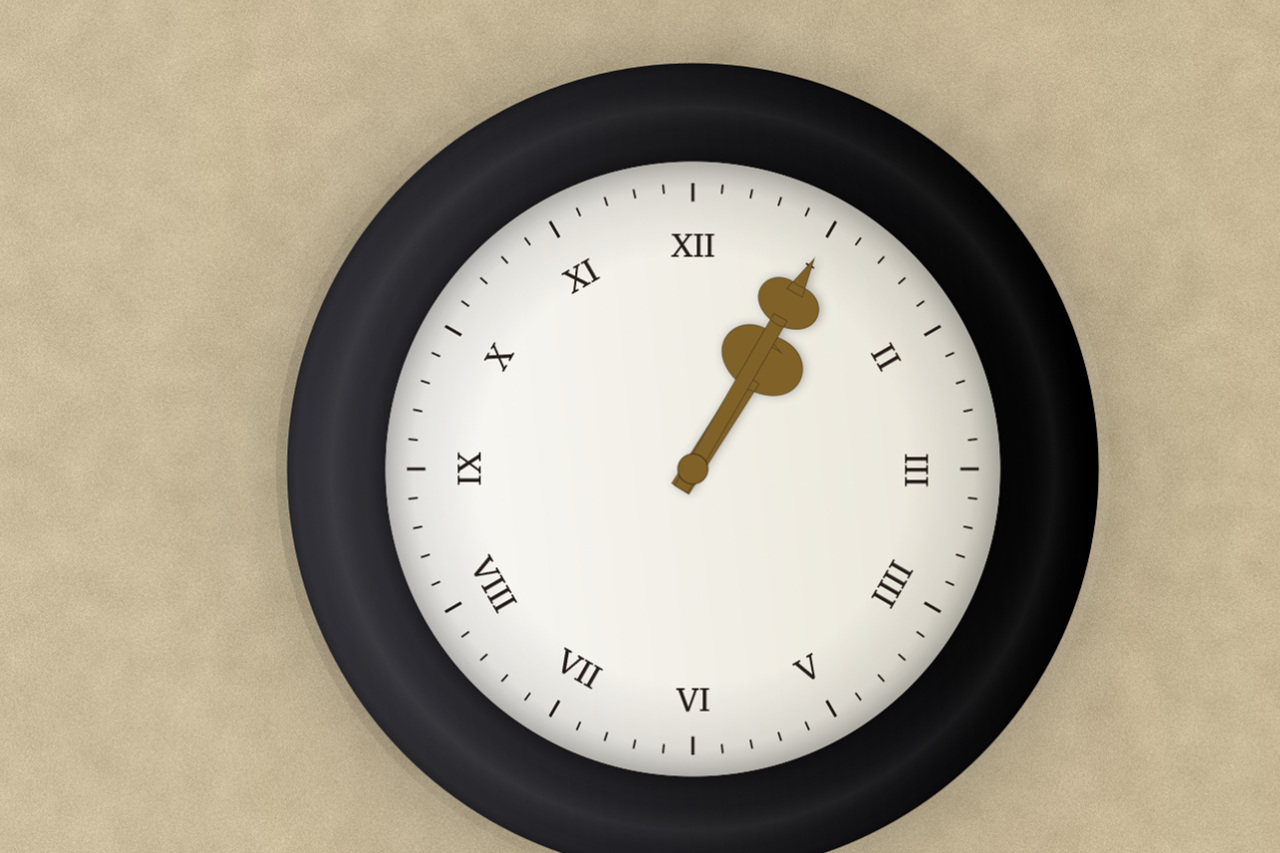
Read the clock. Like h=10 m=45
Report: h=1 m=5
